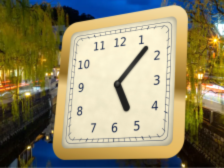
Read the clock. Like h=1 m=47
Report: h=5 m=7
